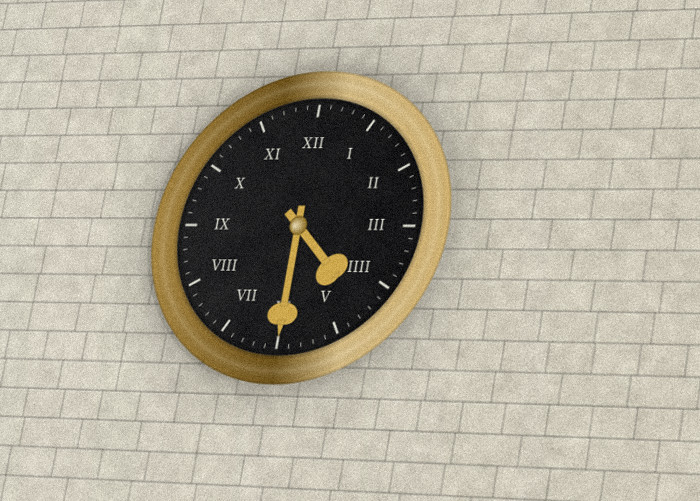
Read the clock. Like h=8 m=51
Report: h=4 m=30
